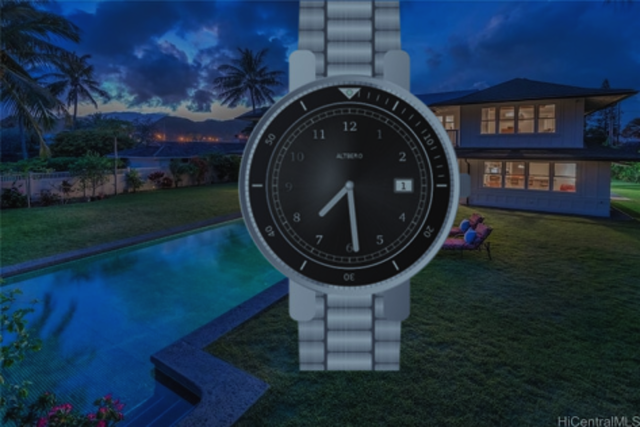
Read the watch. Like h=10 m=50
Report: h=7 m=29
